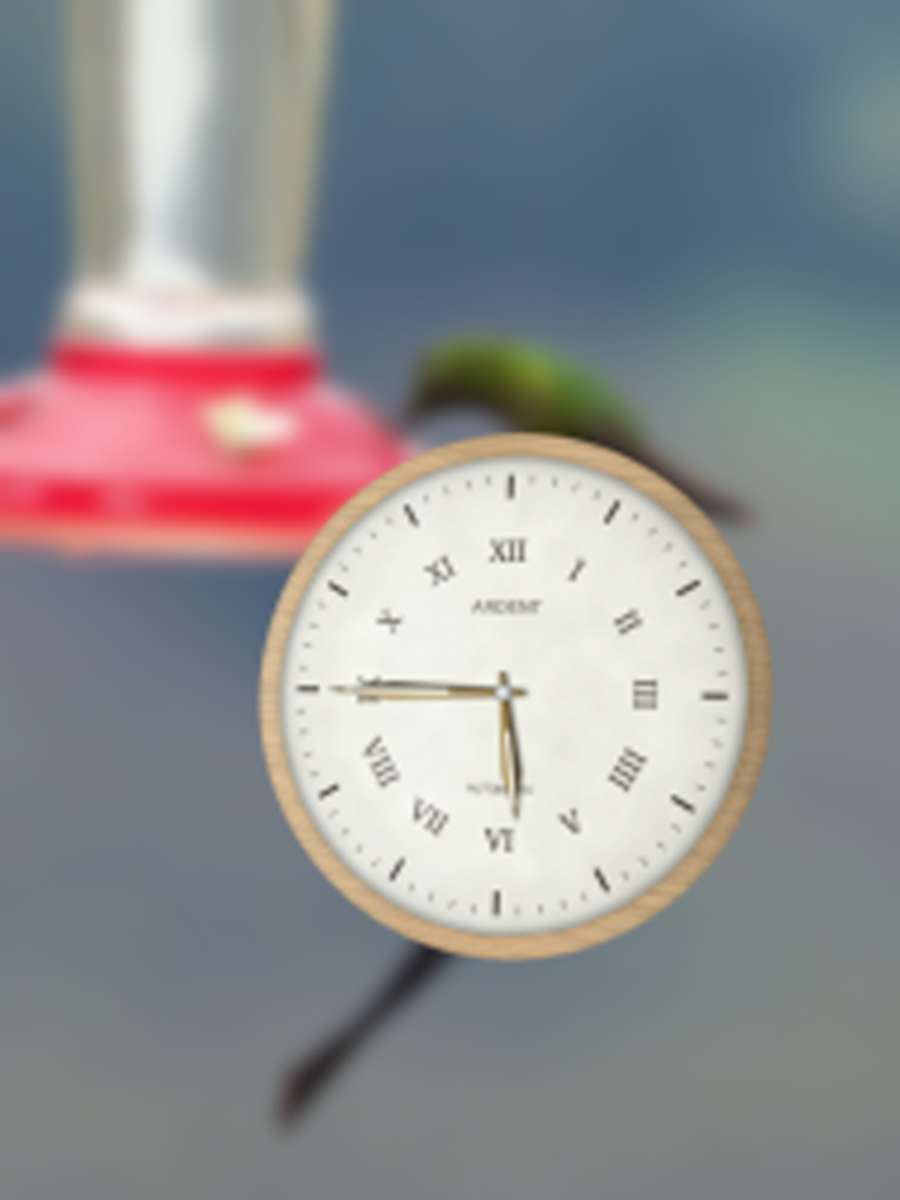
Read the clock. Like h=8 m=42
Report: h=5 m=45
